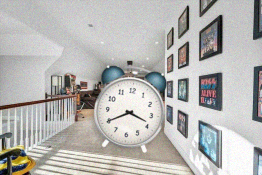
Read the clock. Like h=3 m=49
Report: h=3 m=40
